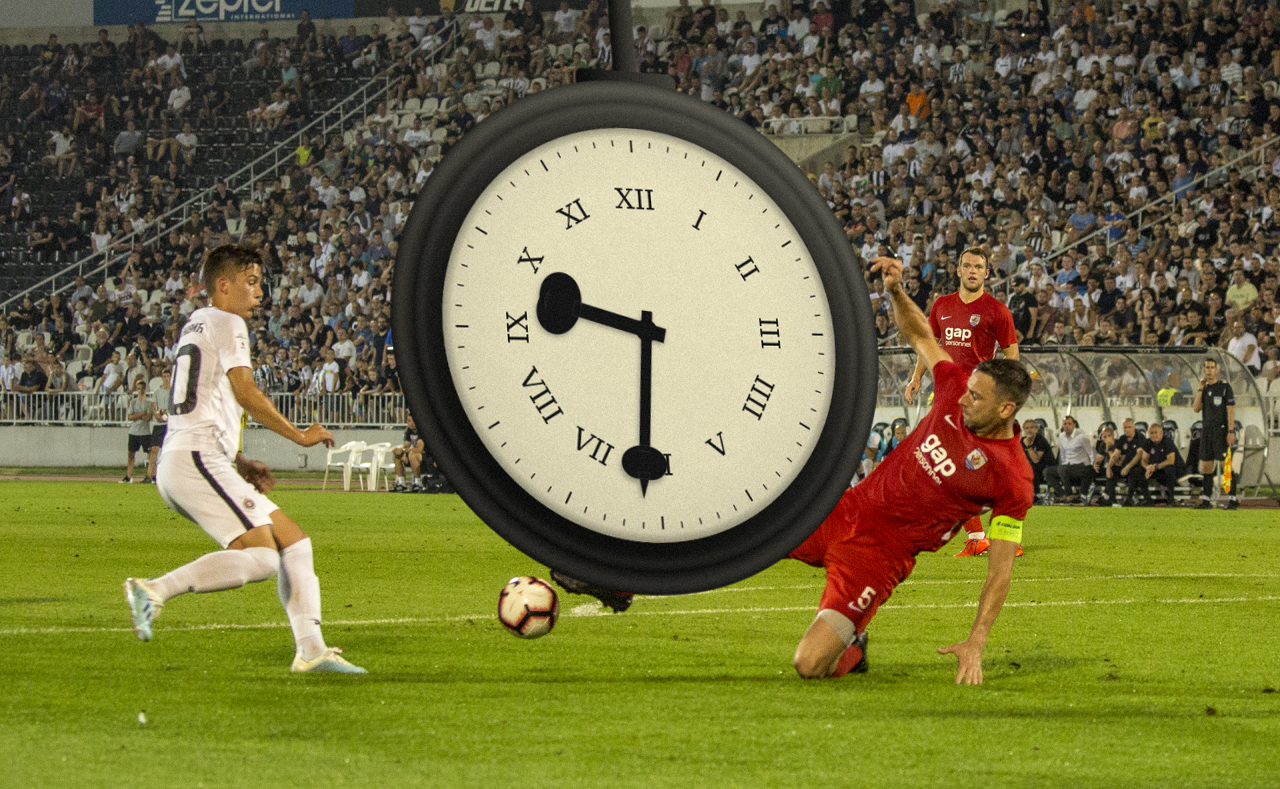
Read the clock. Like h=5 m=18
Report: h=9 m=31
